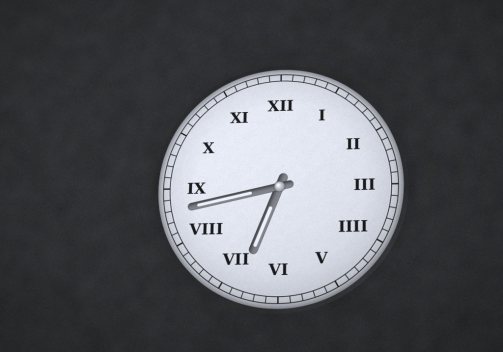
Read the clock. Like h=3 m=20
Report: h=6 m=43
